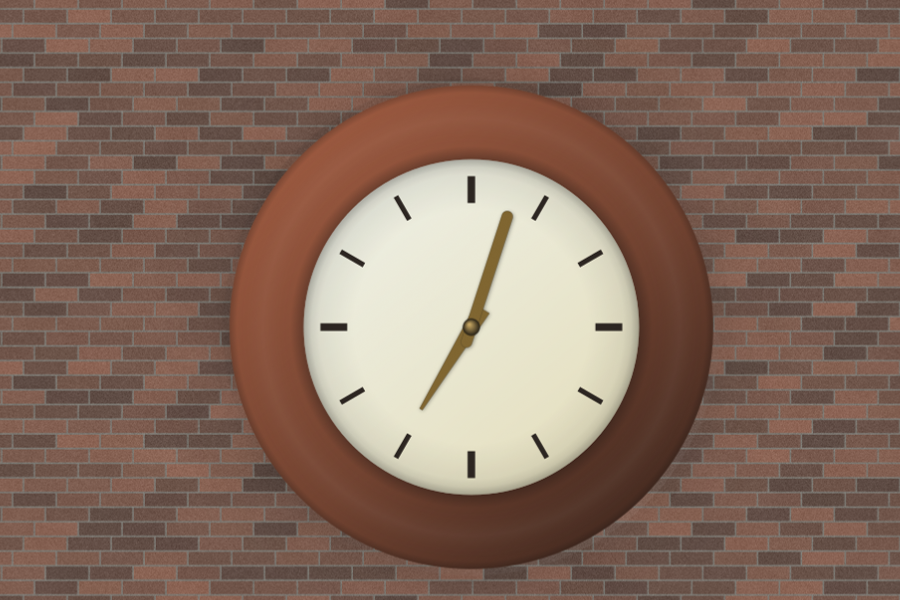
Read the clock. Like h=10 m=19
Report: h=7 m=3
